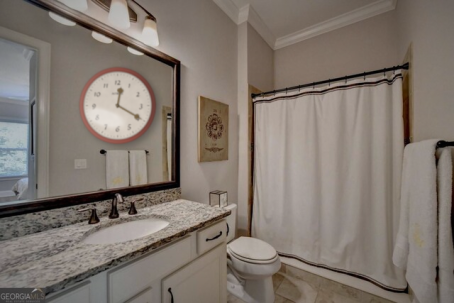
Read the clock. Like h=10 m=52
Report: h=12 m=20
